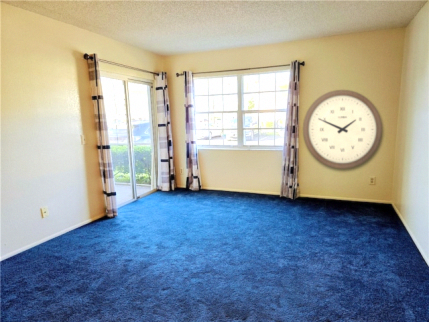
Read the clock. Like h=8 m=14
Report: h=1 m=49
